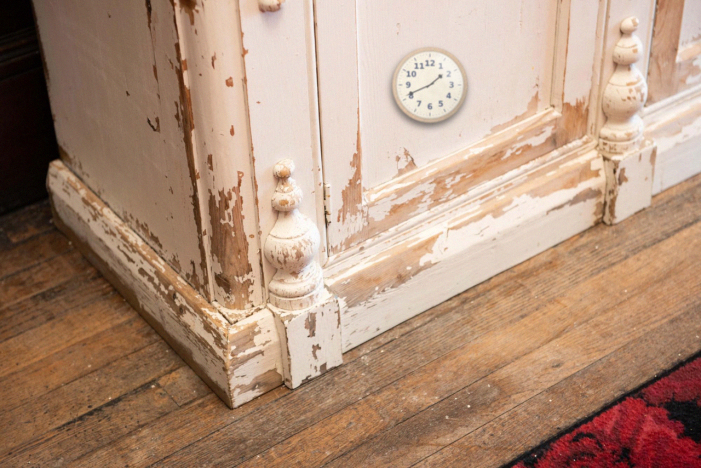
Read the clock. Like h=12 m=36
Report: h=1 m=41
